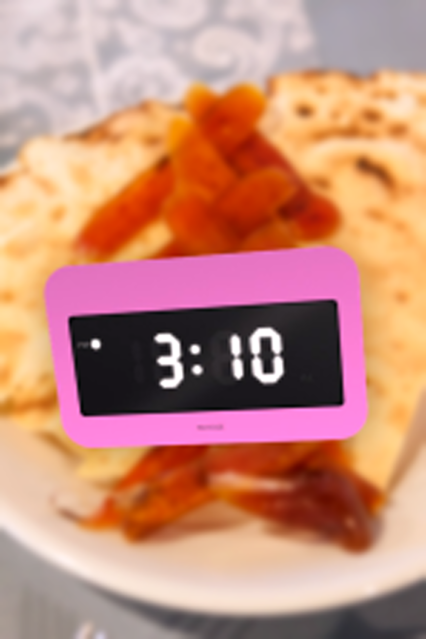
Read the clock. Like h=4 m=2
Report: h=3 m=10
